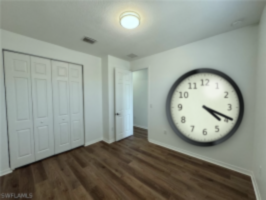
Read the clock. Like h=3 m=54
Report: h=4 m=19
